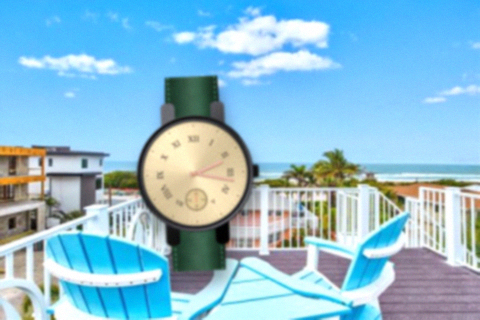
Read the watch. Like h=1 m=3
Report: h=2 m=17
